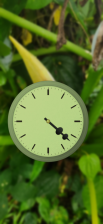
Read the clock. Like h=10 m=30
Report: h=4 m=22
